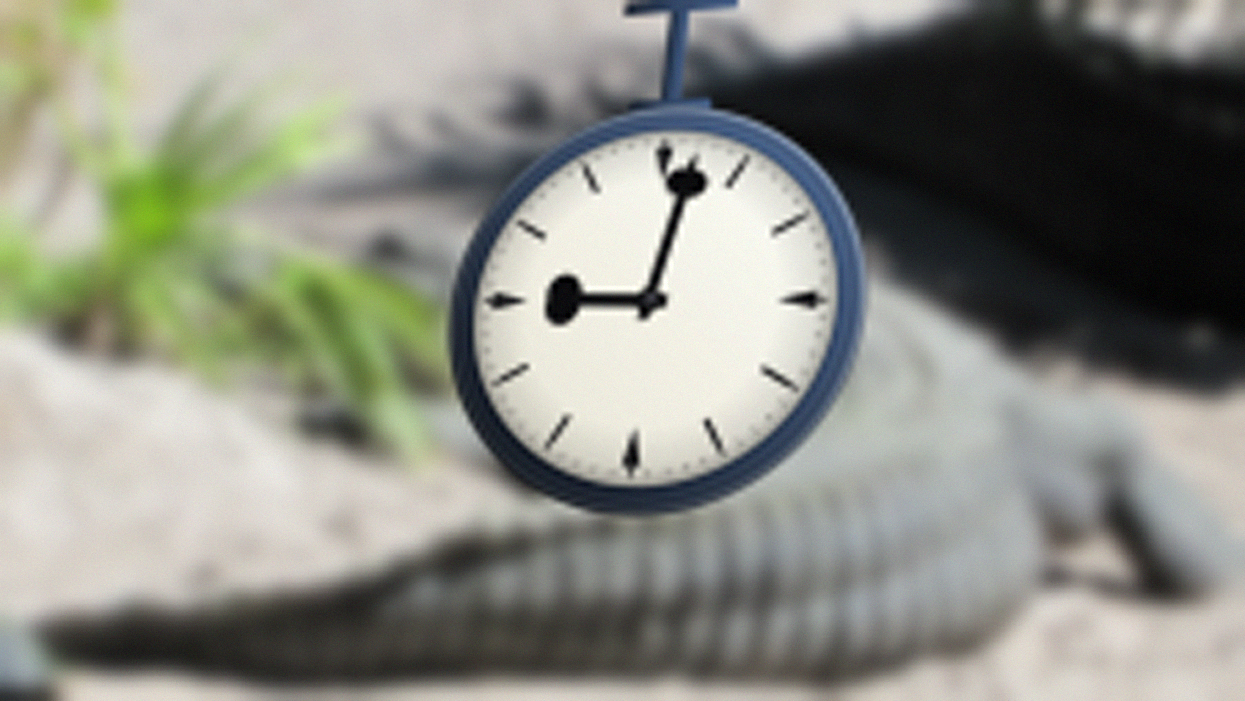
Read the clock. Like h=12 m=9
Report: h=9 m=2
